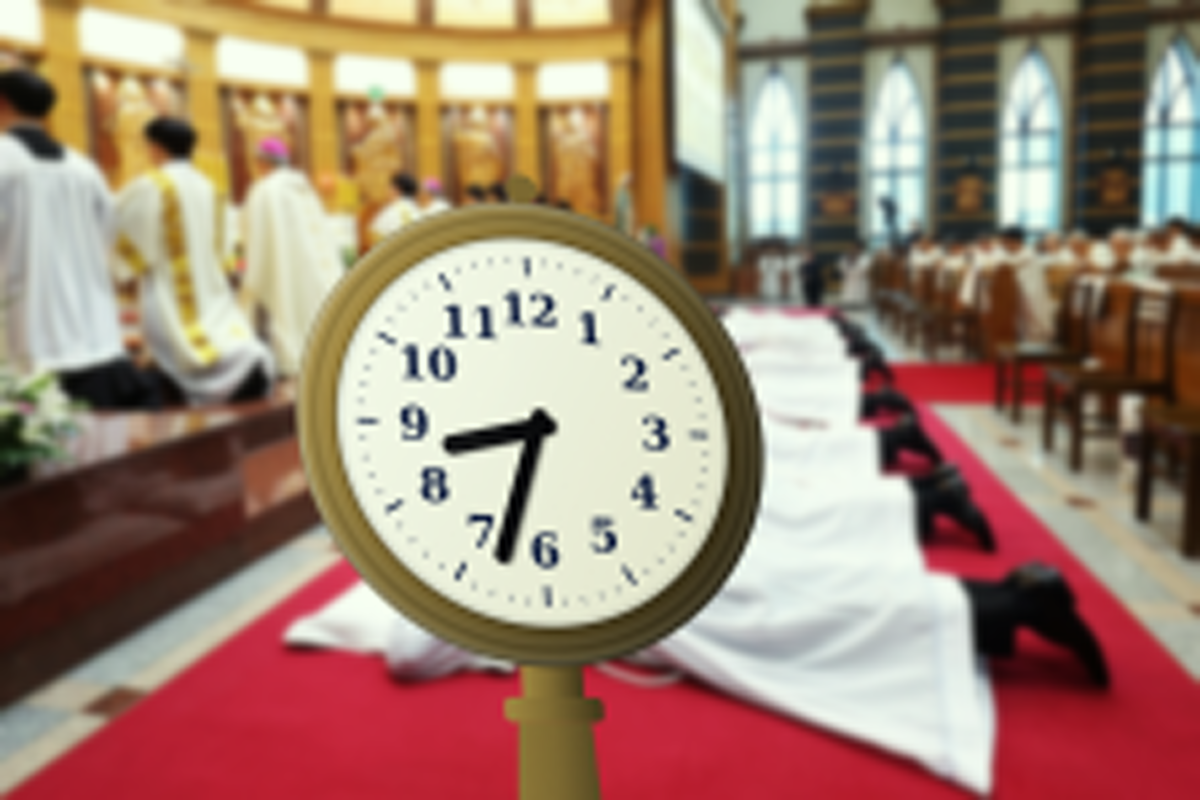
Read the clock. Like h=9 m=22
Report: h=8 m=33
